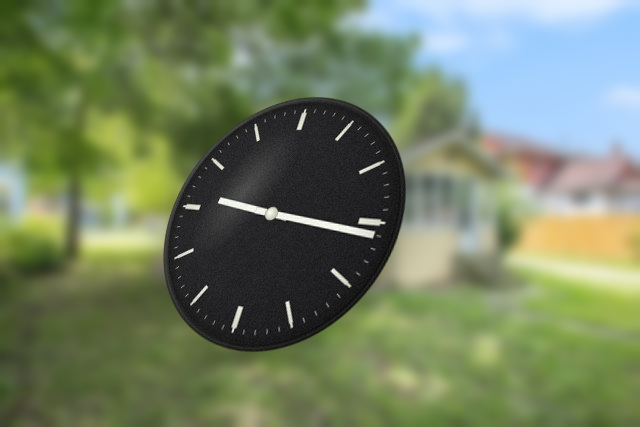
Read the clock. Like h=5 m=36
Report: h=9 m=16
